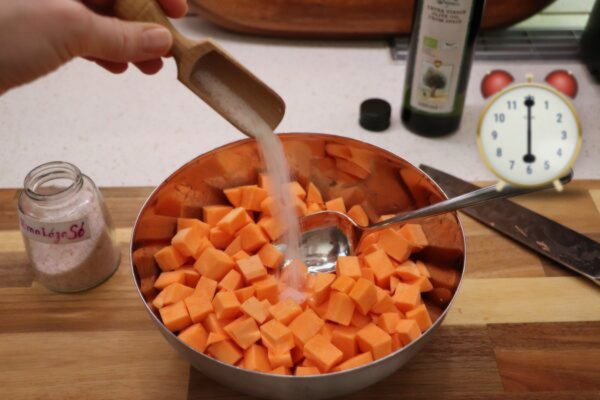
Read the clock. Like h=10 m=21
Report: h=6 m=0
